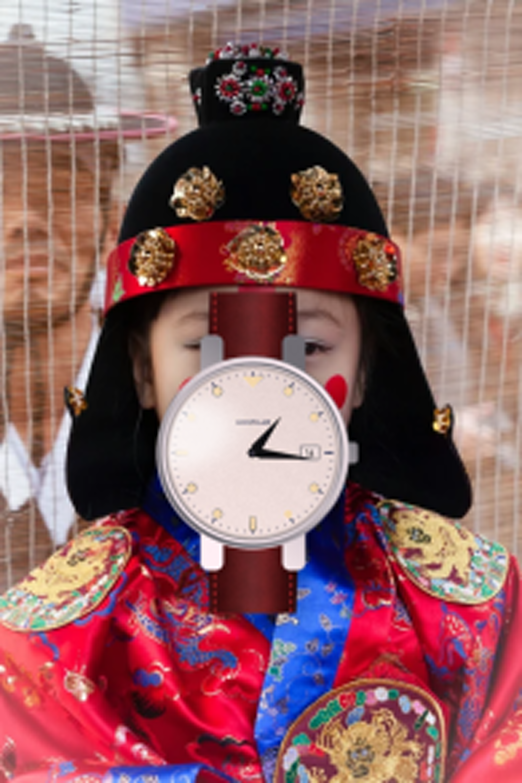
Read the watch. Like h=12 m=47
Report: h=1 m=16
